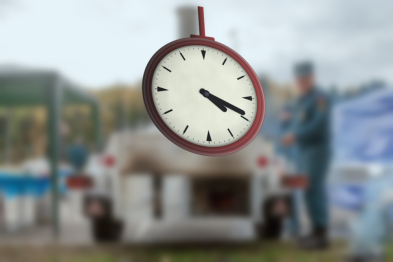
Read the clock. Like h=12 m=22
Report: h=4 m=19
